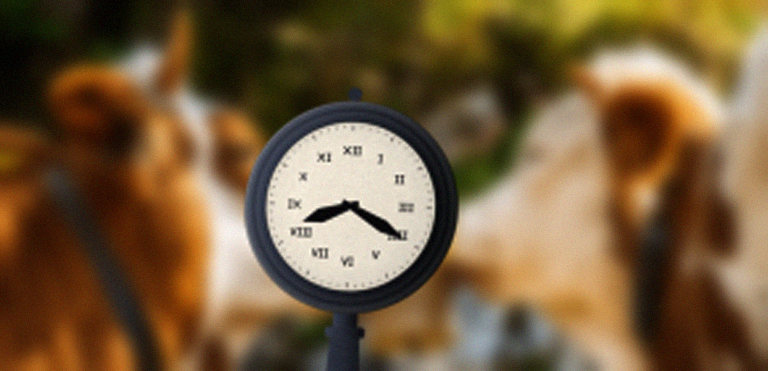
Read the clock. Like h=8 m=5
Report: h=8 m=20
